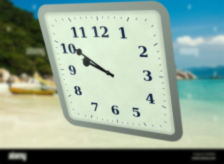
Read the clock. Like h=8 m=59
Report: h=9 m=51
